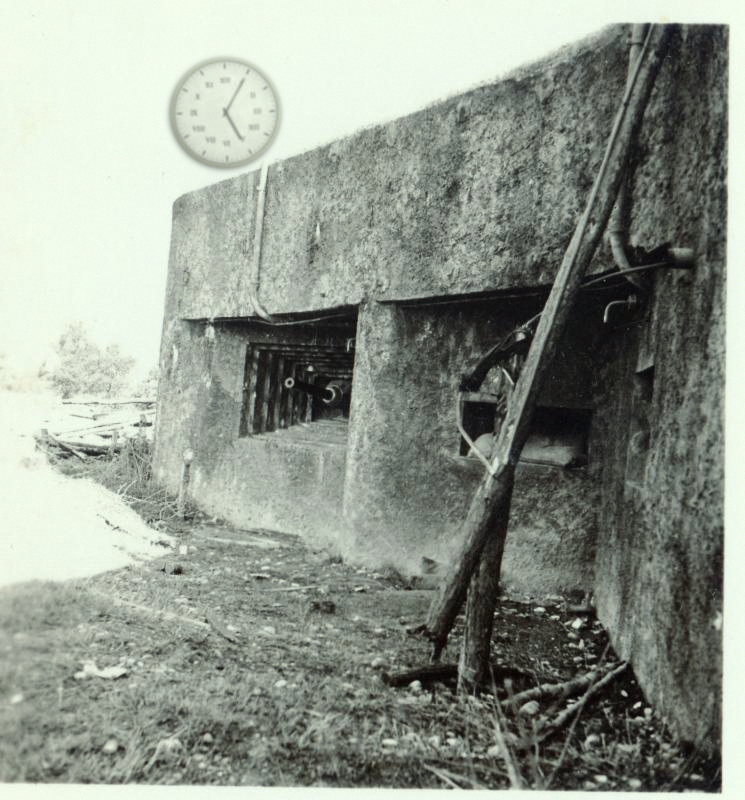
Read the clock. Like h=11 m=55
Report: h=5 m=5
